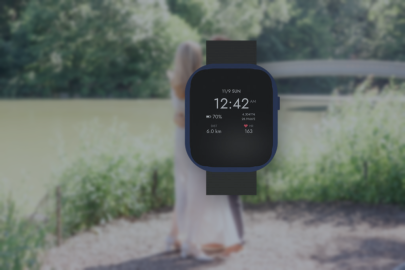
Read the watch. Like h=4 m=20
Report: h=12 m=42
